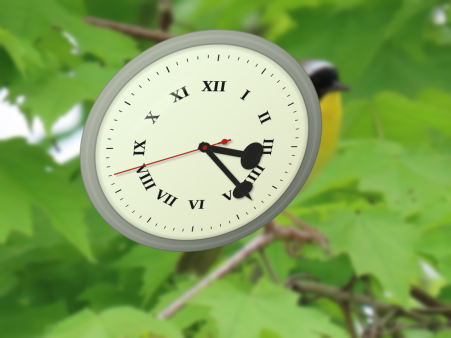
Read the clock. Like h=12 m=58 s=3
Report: h=3 m=22 s=42
